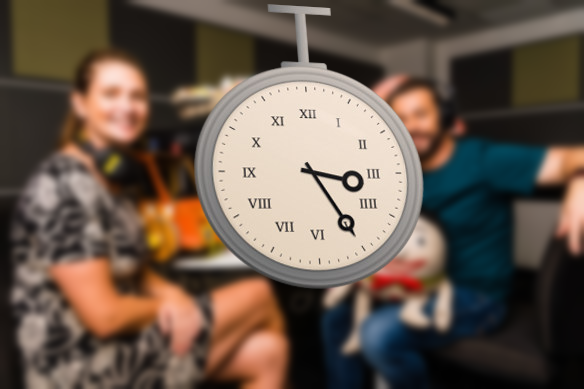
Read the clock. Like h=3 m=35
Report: h=3 m=25
